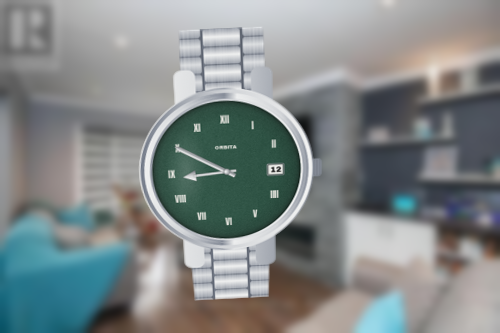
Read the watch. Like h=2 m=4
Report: h=8 m=50
